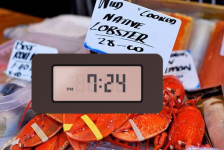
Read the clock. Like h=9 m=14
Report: h=7 m=24
